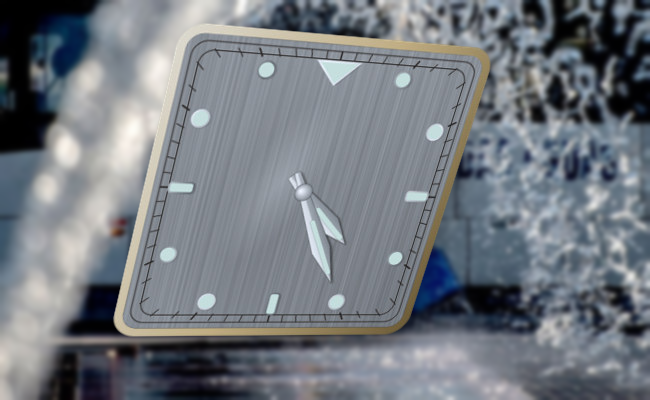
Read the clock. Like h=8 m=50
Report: h=4 m=25
